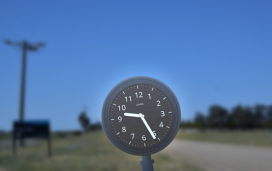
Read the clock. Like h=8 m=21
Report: h=9 m=26
